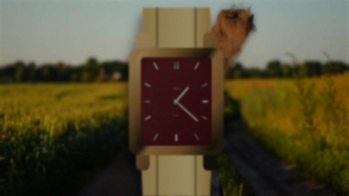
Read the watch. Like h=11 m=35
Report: h=1 m=22
